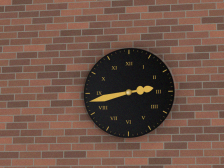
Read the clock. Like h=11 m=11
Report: h=2 m=43
